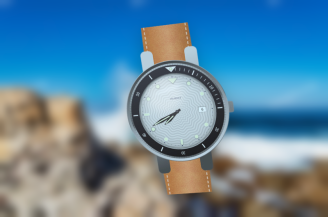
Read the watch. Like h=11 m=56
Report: h=7 m=41
